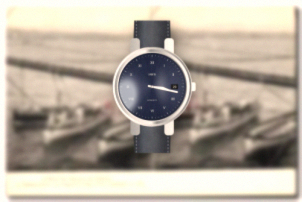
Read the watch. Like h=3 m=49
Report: h=3 m=17
